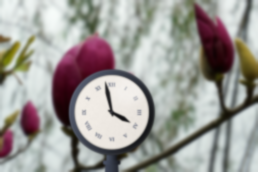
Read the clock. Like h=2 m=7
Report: h=3 m=58
